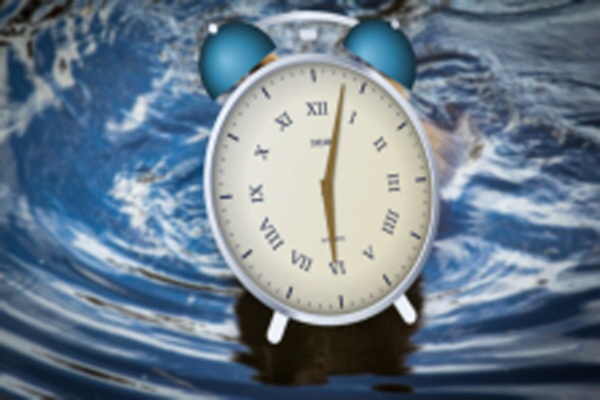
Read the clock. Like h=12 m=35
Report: h=6 m=3
